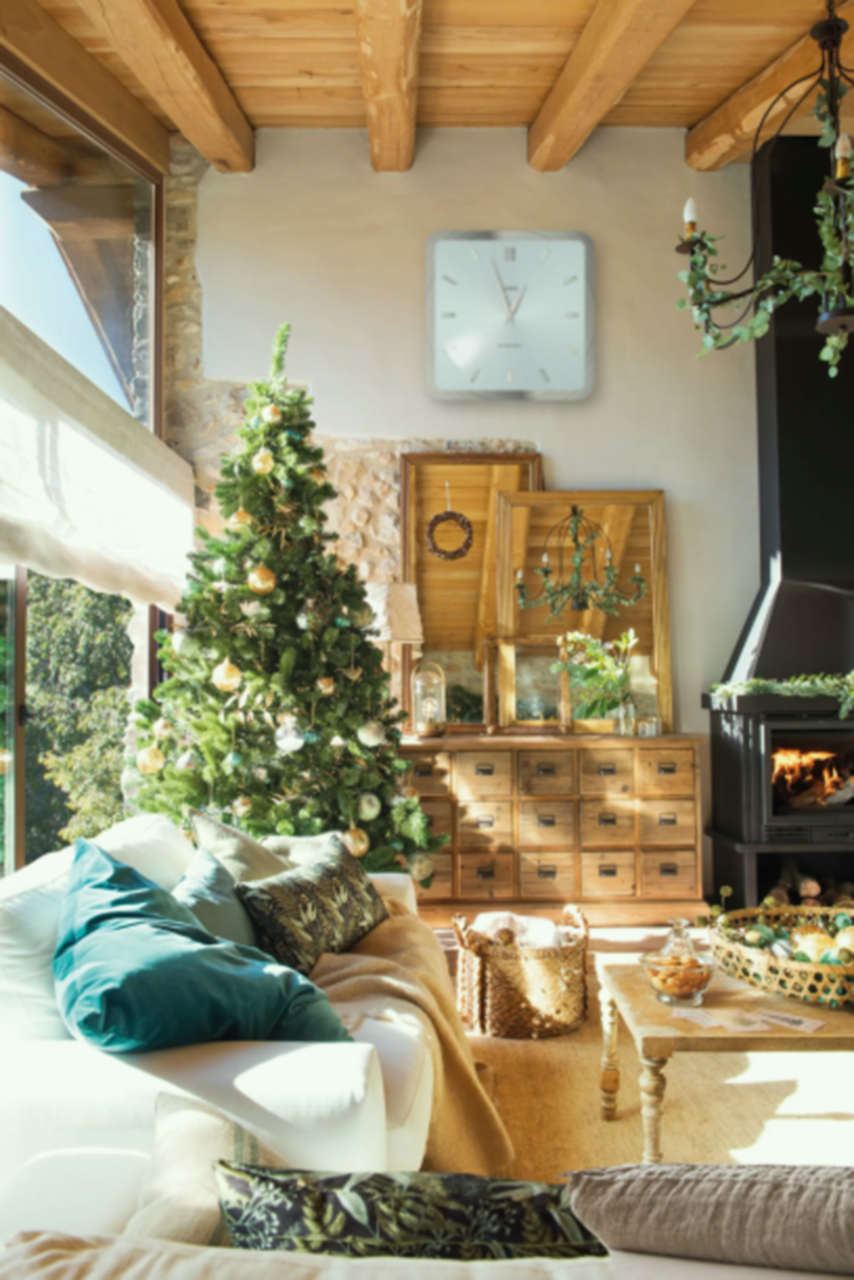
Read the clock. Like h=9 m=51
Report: h=12 m=57
